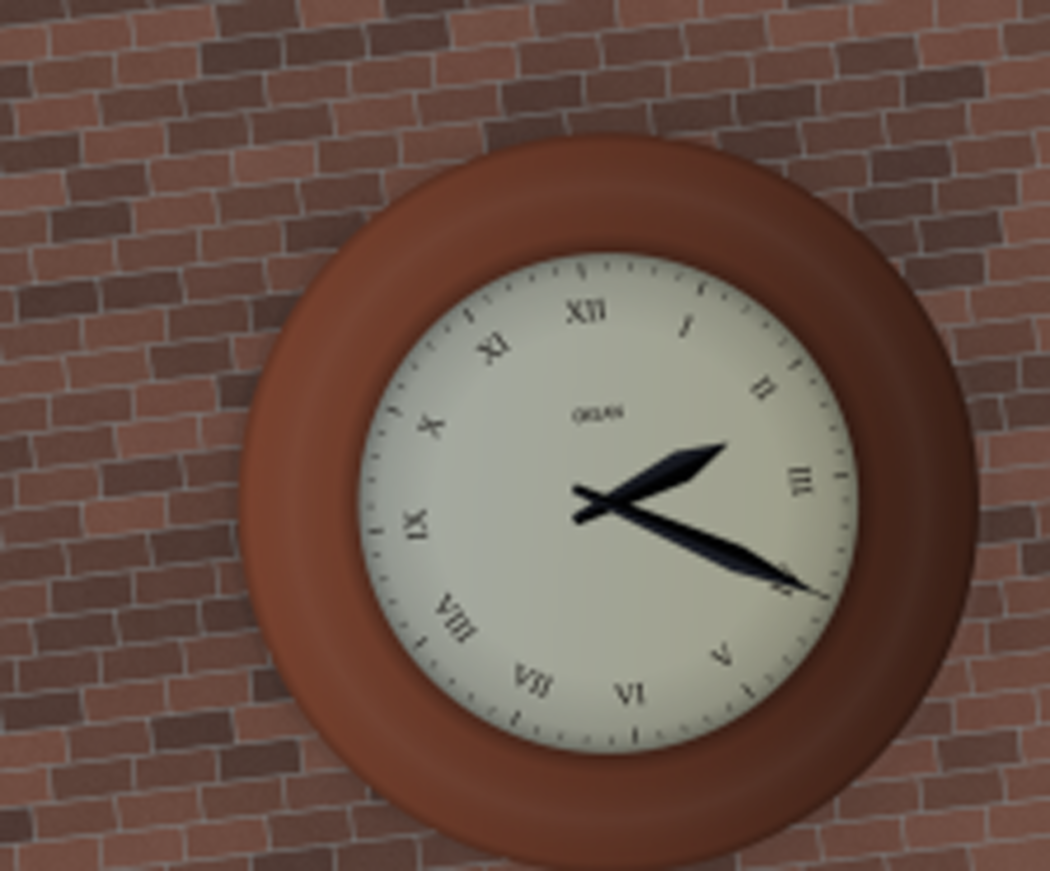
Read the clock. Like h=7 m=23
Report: h=2 m=20
